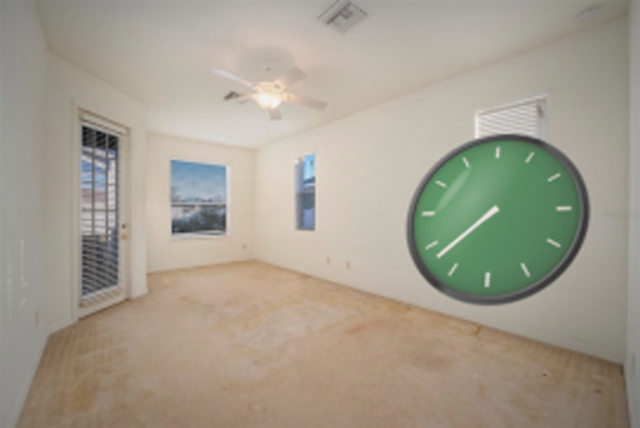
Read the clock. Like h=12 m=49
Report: h=7 m=38
